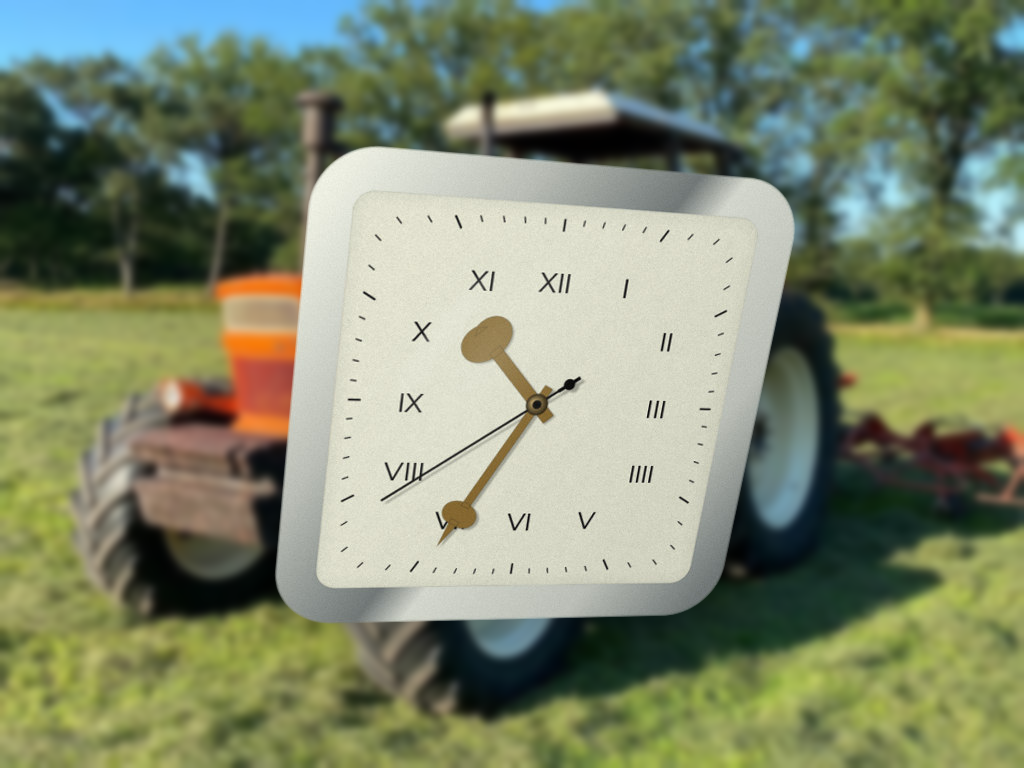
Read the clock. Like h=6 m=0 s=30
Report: h=10 m=34 s=39
